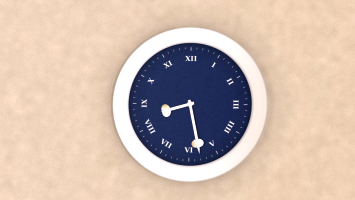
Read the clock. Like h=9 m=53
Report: h=8 m=28
